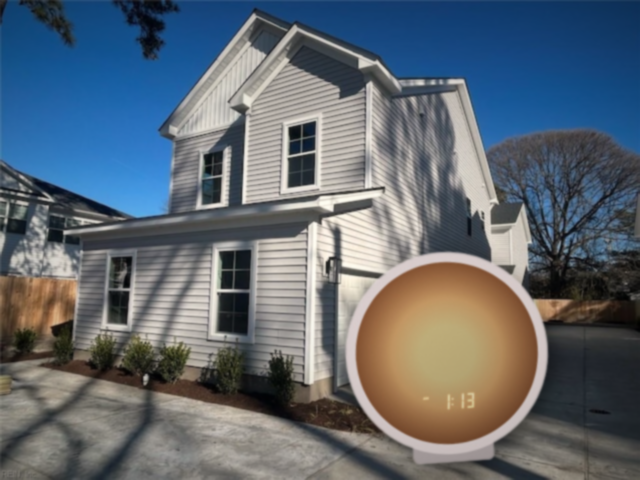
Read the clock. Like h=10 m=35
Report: h=1 m=13
